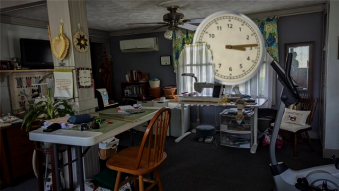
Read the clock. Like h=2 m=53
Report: h=3 m=14
